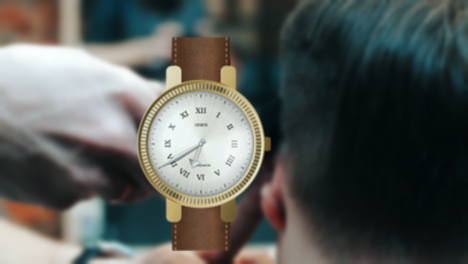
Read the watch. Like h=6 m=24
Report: h=6 m=40
